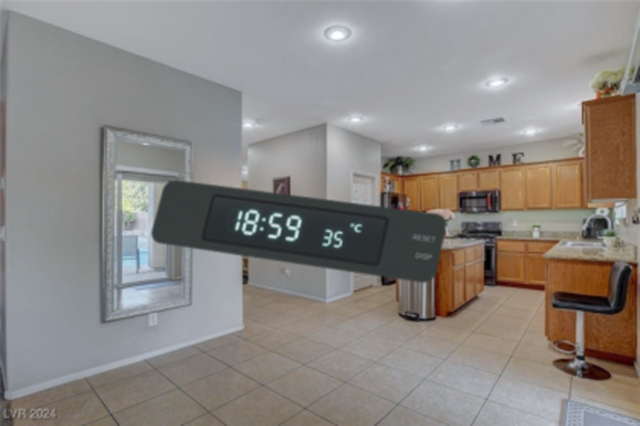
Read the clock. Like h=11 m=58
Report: h=18 m=59
